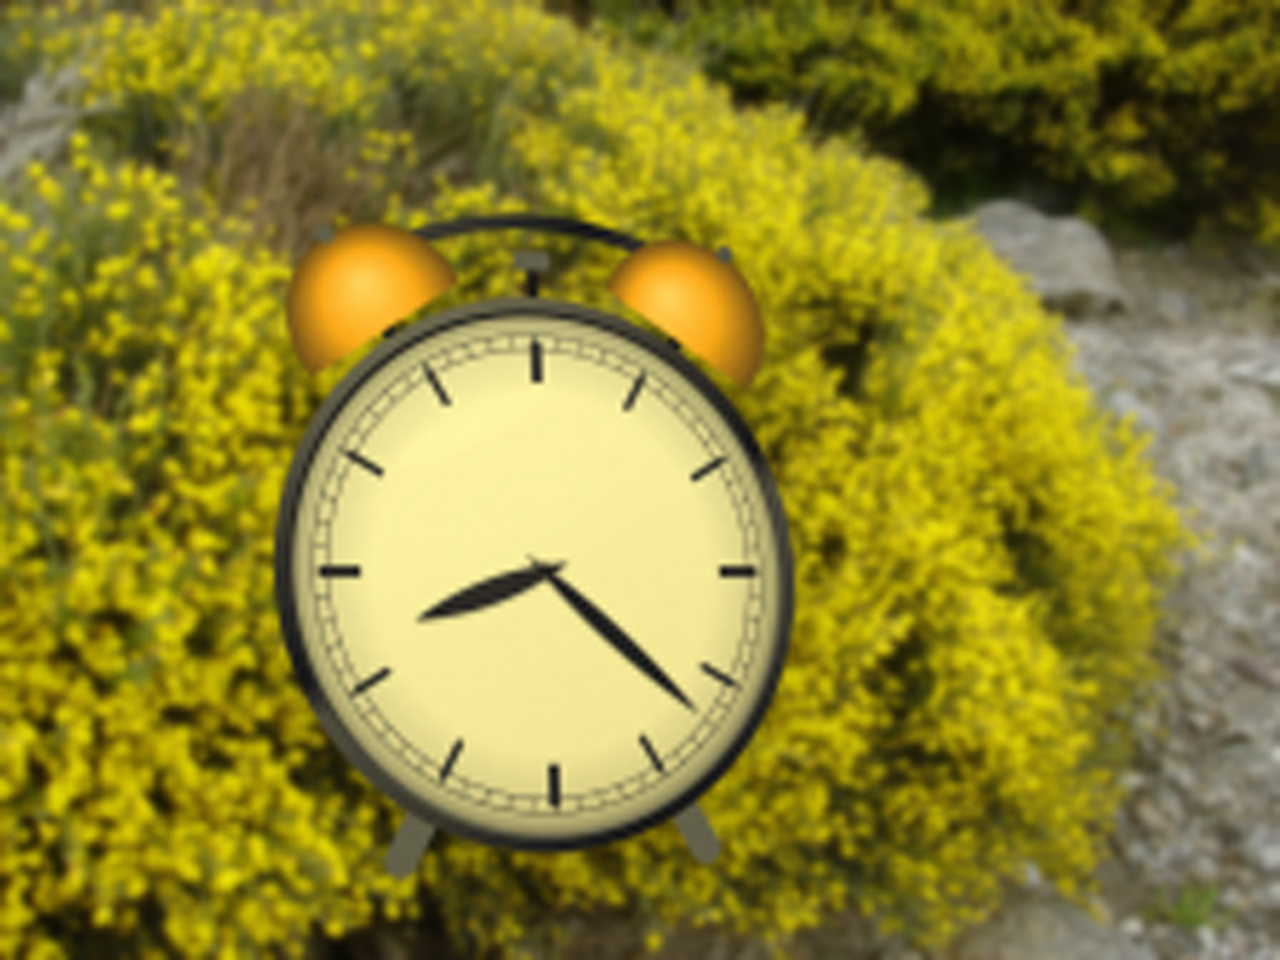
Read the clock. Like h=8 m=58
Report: h=8 m=22
